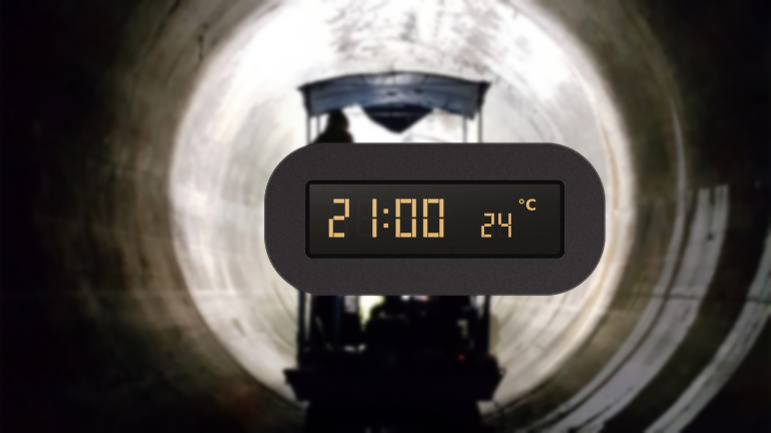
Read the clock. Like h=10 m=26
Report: h=21 m=0
